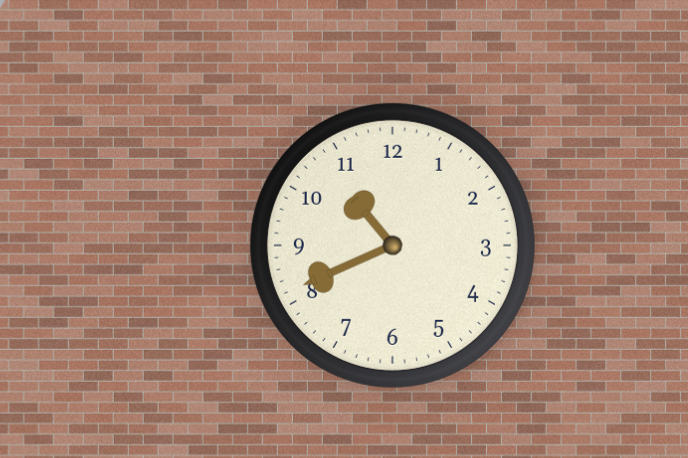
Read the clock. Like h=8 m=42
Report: h=10 m=41
